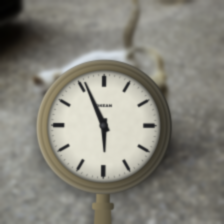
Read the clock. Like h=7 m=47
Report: h=5 m=56
